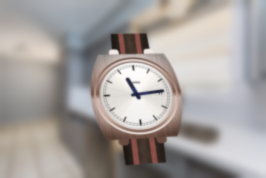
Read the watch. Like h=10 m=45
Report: h=11 m=14
